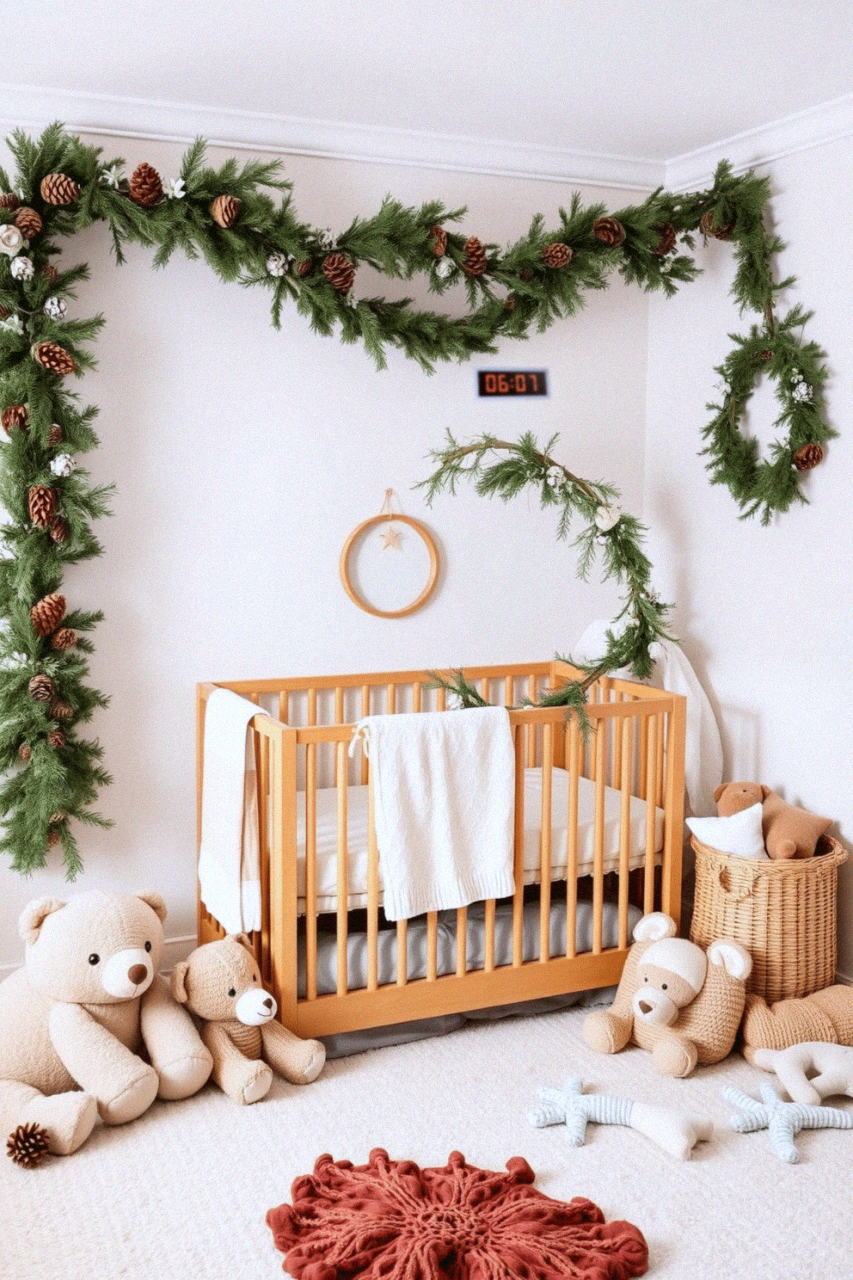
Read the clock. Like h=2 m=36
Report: h=6 m=7
